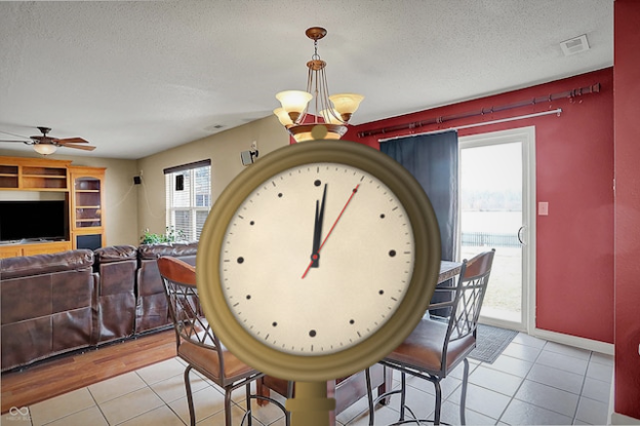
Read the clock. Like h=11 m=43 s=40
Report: h=12 m=1 s=5
